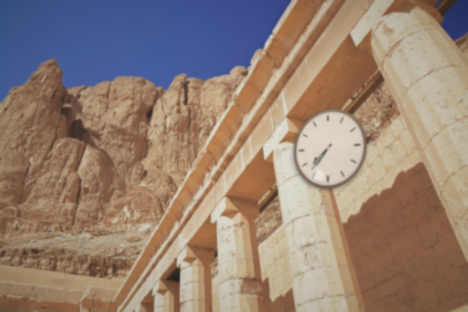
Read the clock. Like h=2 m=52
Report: h=7 m=37
